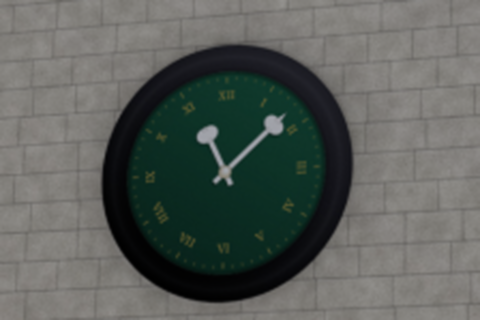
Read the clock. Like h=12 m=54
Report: h=11 m=8
